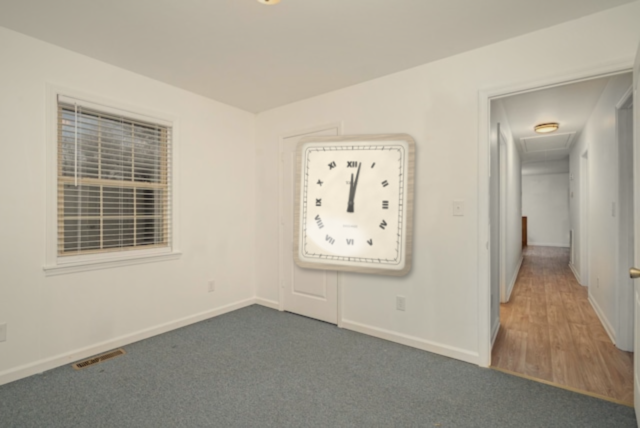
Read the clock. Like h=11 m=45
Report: h=12 m=2
